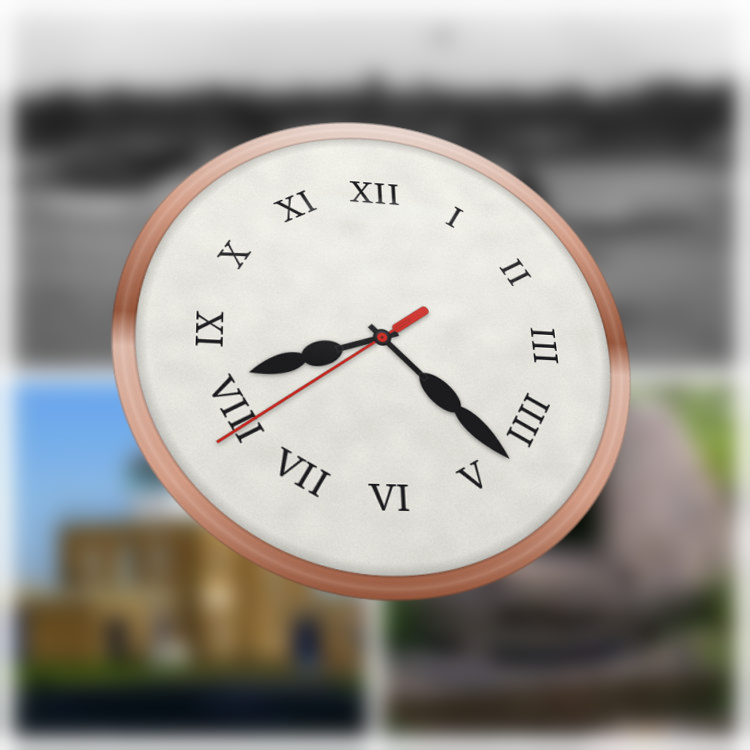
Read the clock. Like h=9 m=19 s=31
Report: h=8 m=22 s=39
